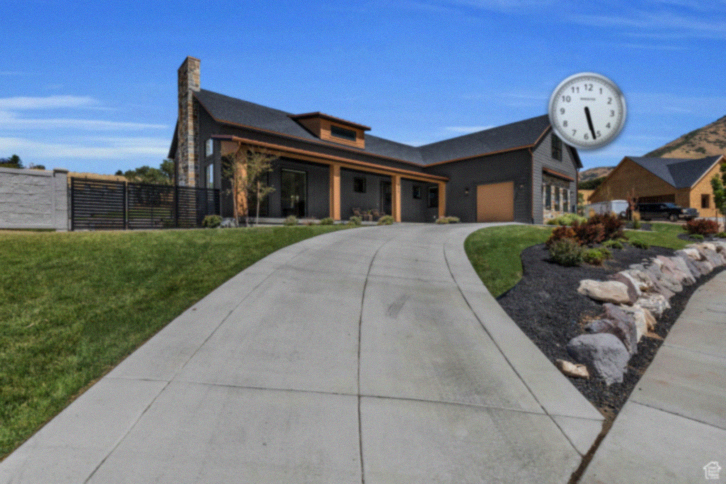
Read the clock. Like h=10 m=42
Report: h=5 m=27
